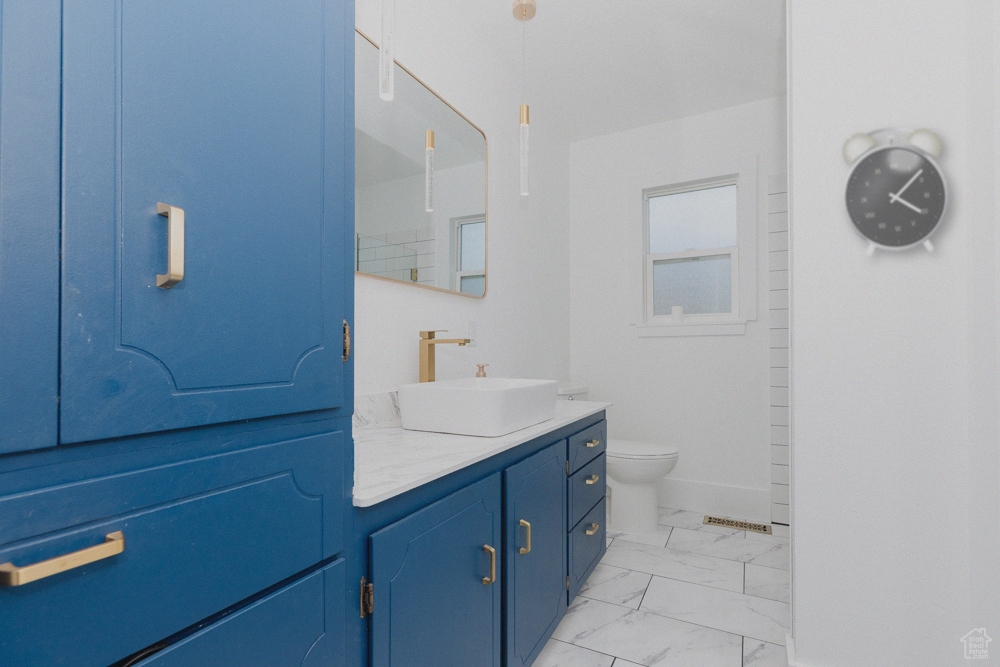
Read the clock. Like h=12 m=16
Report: h=4 m=8
